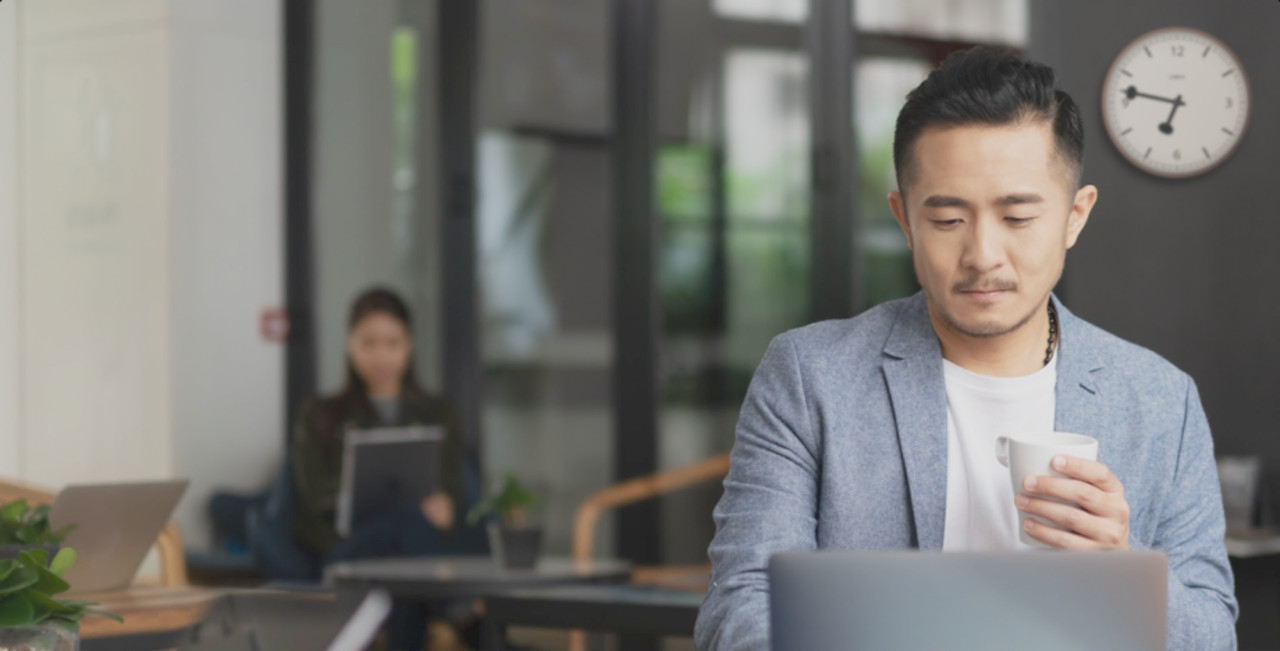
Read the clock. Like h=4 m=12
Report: h=6 m=47
